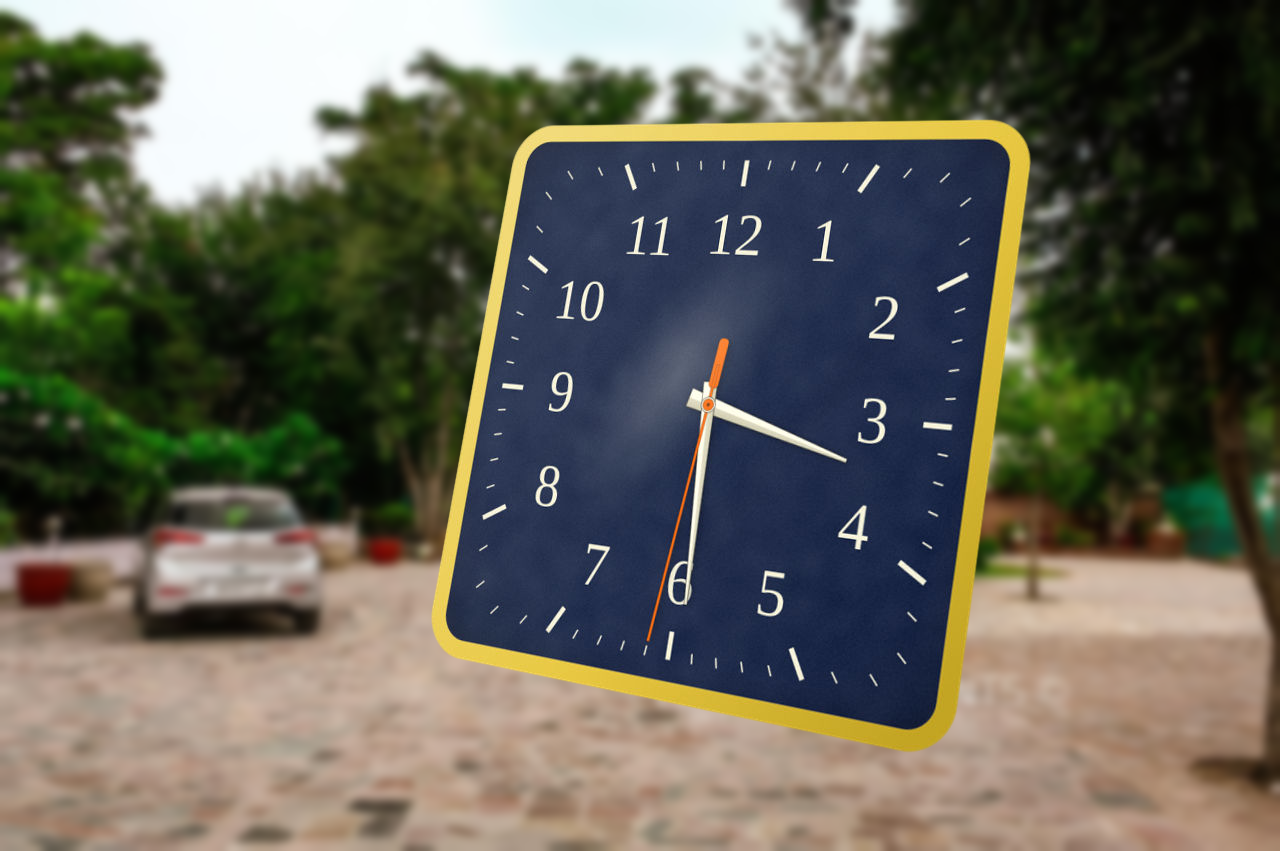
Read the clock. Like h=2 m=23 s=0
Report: h=3 m=29 s=31
